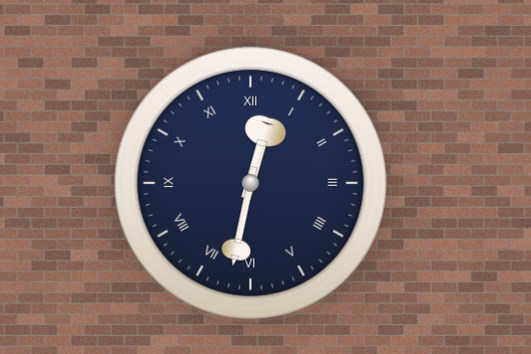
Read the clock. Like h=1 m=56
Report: h=12 m=32
